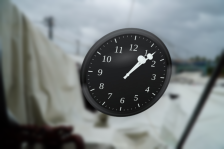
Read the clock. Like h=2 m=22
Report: h=1 m=7
